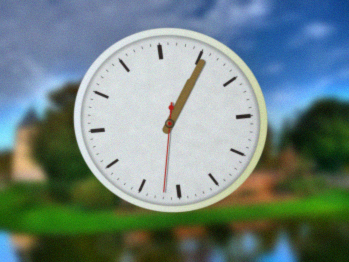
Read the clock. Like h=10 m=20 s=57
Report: h=1 m=5 s=32
